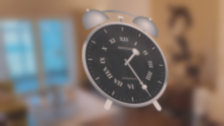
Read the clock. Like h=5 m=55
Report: h=1 m=25
